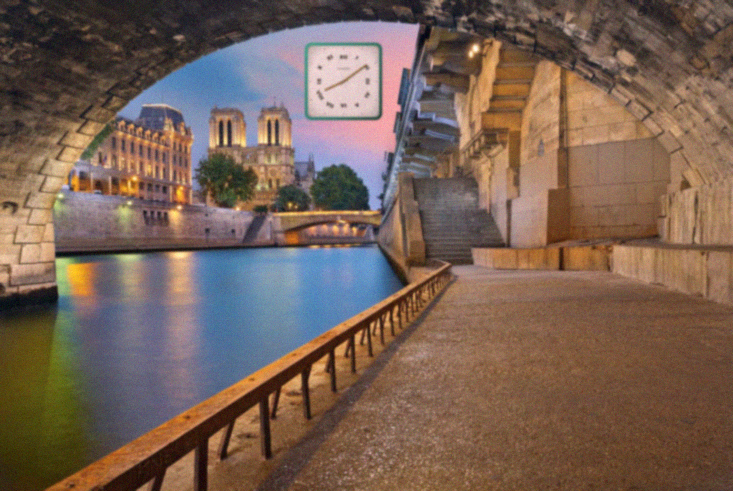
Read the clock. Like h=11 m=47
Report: h=8 m=9
